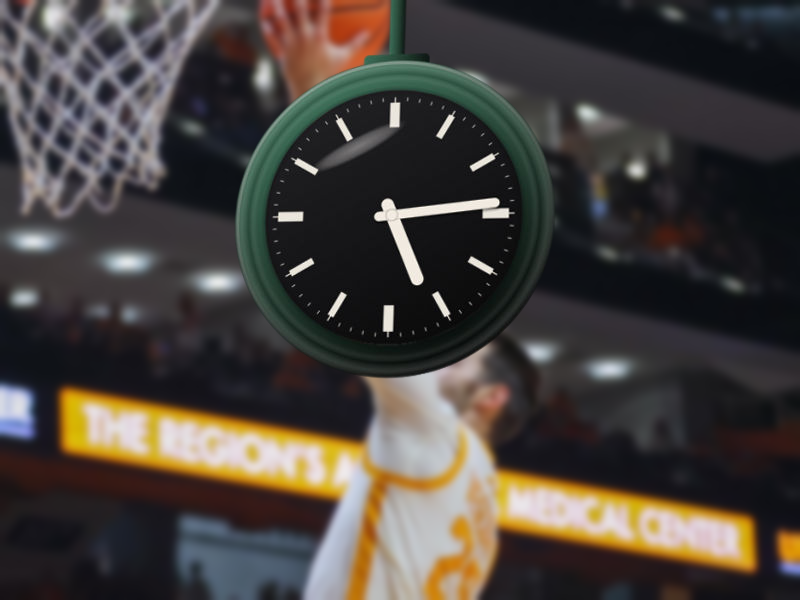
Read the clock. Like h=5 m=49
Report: h=5 m=14
